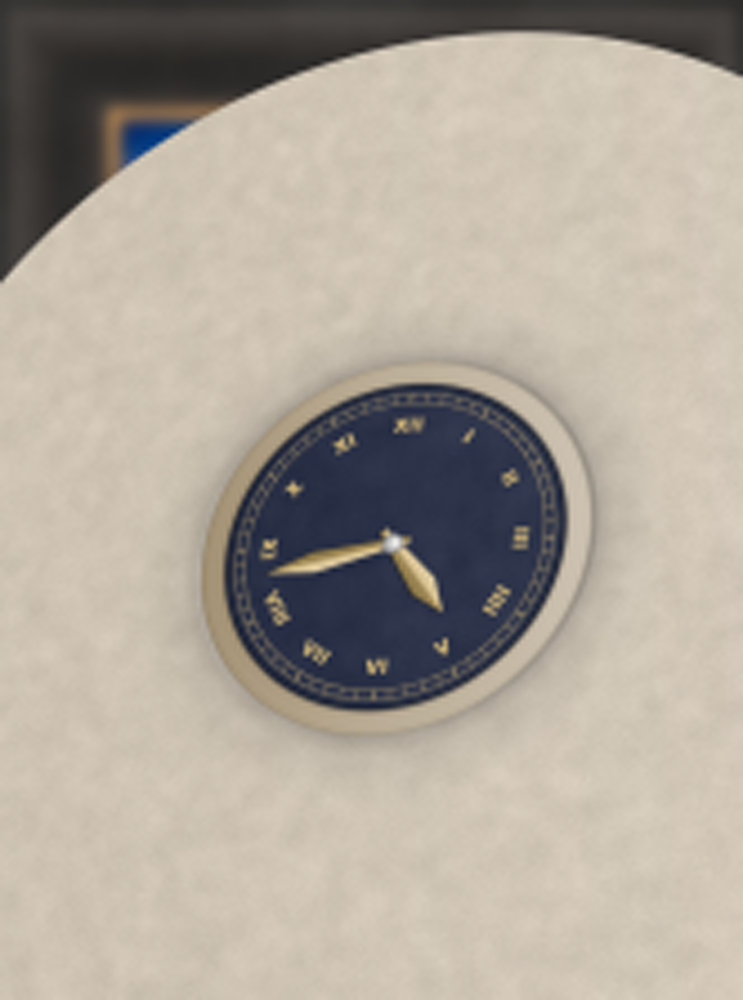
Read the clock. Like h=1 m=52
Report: h=4 m=43
